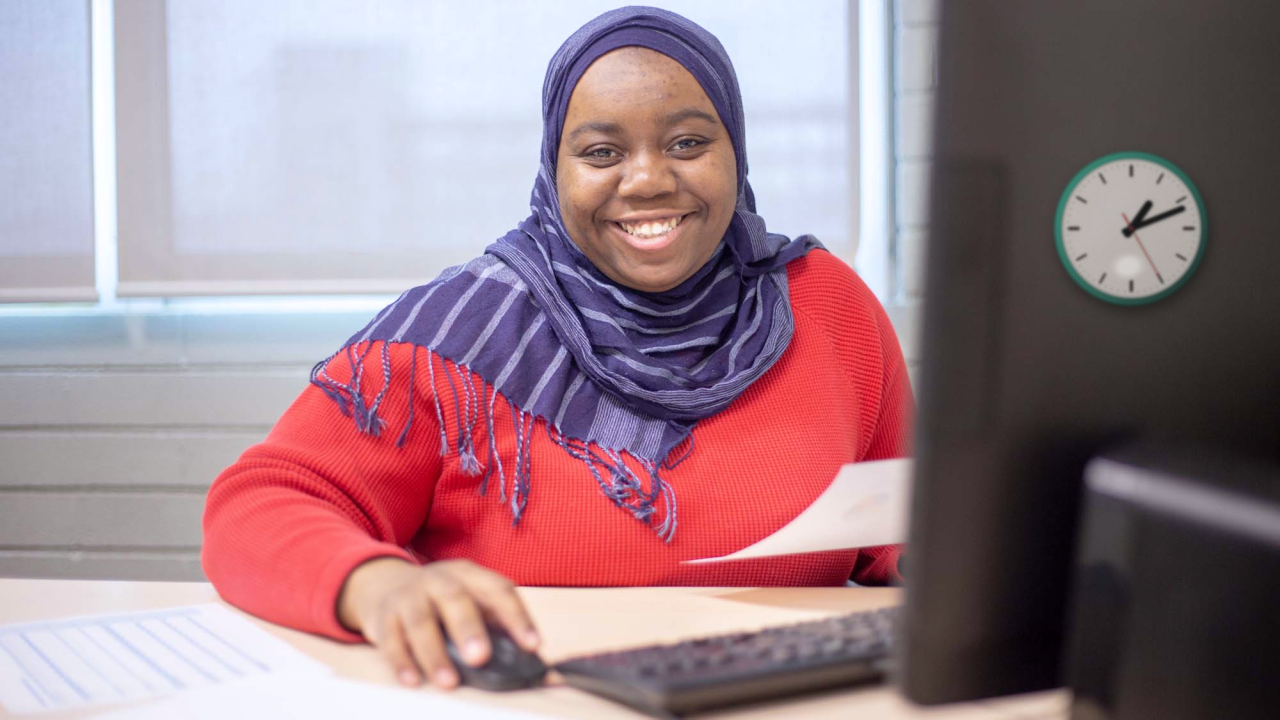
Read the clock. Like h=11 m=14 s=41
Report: h=1 m=11 s=25
